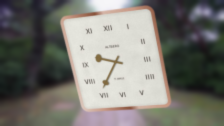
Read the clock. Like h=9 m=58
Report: h=9 m=36
